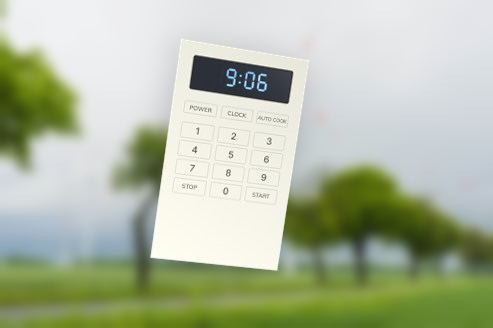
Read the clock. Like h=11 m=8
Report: h=9 m=6
